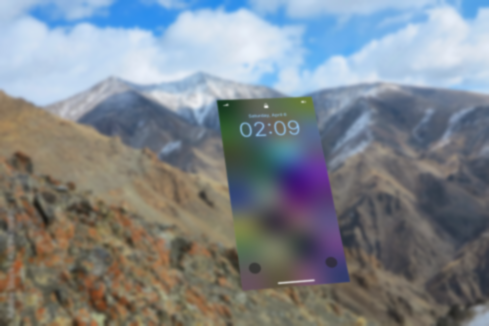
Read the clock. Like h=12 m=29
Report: h=2 m=9
